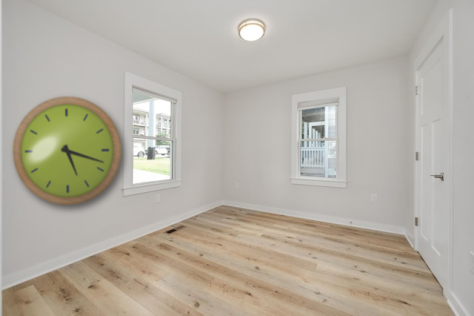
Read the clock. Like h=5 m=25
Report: h=5 m=18
